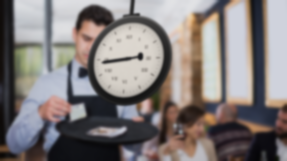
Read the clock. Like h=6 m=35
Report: h=2 m=44
